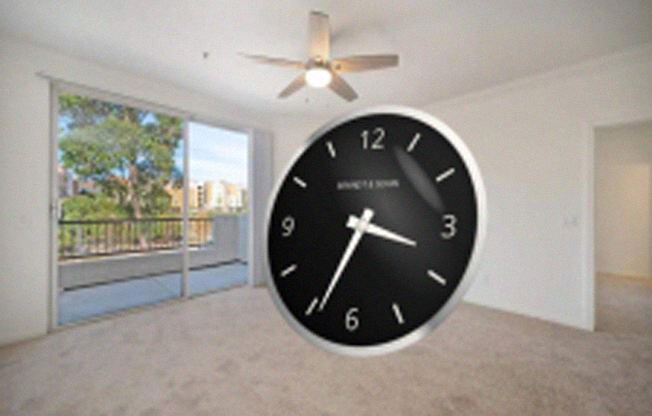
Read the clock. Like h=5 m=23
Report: h=3 m=34
